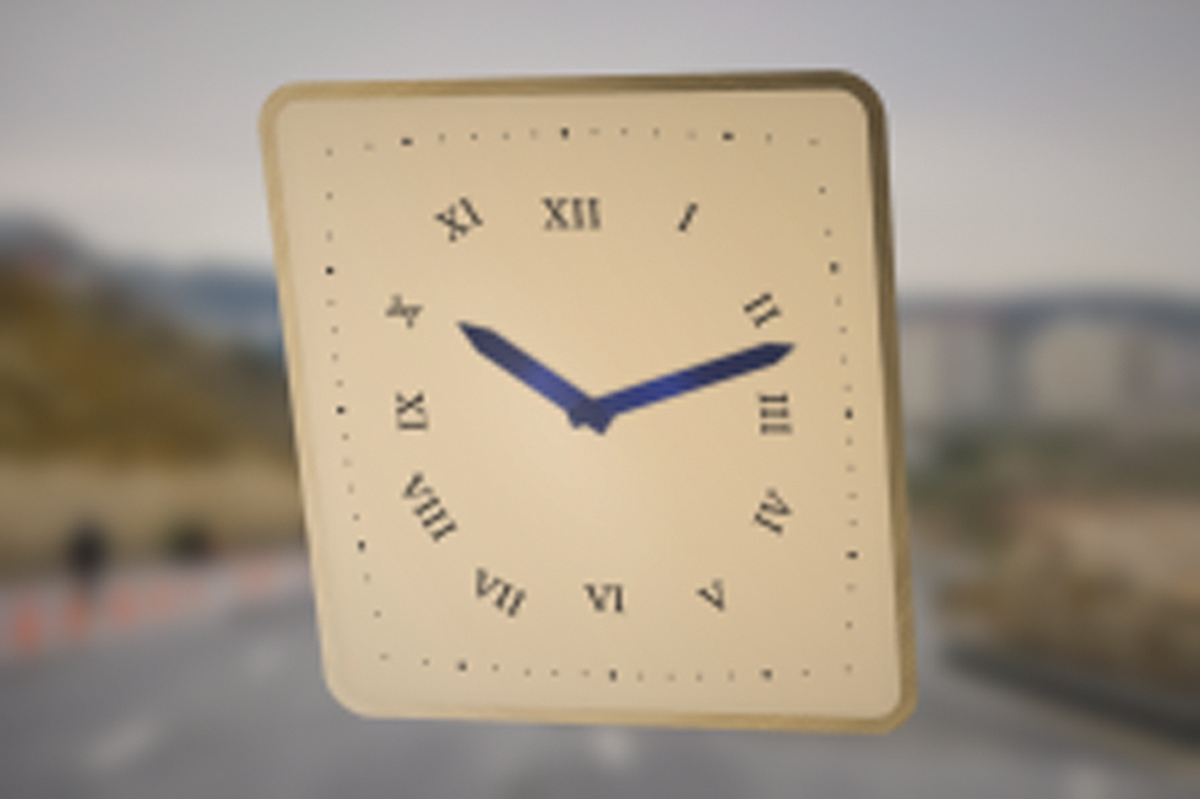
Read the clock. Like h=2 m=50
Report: h=10 m=12
